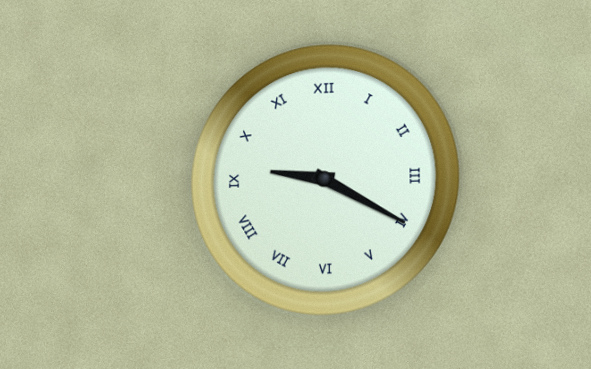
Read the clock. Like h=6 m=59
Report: h=9 m=20
